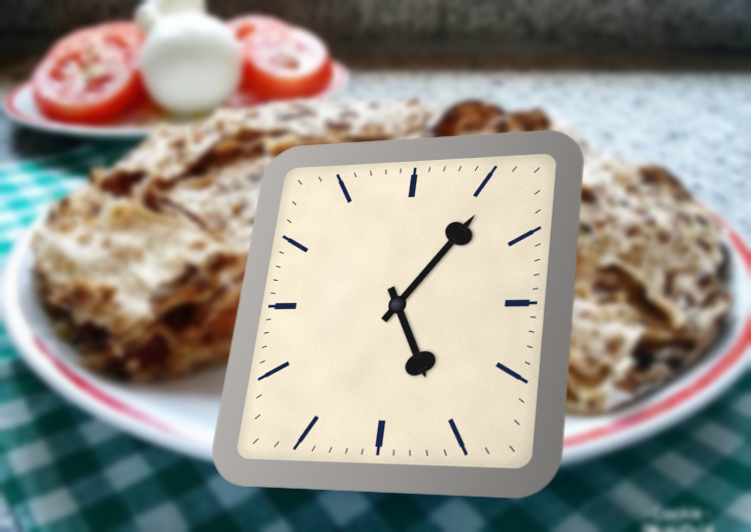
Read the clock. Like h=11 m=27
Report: h=5 m=6
